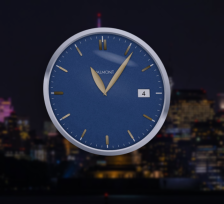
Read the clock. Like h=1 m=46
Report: h=11 m=6
